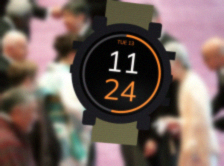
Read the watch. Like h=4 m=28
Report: h=11 m=24
